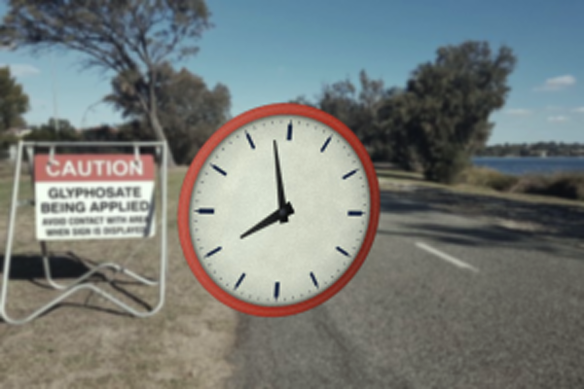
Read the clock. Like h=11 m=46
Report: h=7 m=58
